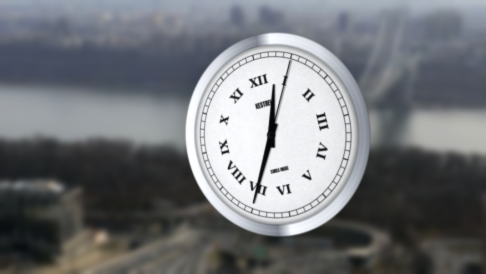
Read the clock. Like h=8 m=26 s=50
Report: h=12 m=35 s=5
